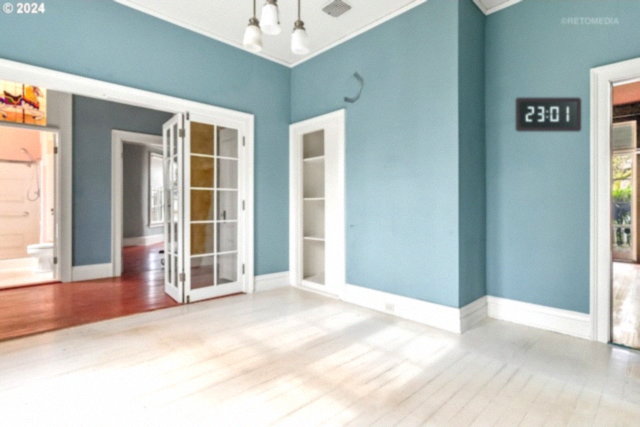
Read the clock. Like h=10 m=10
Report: h=23 m=1
